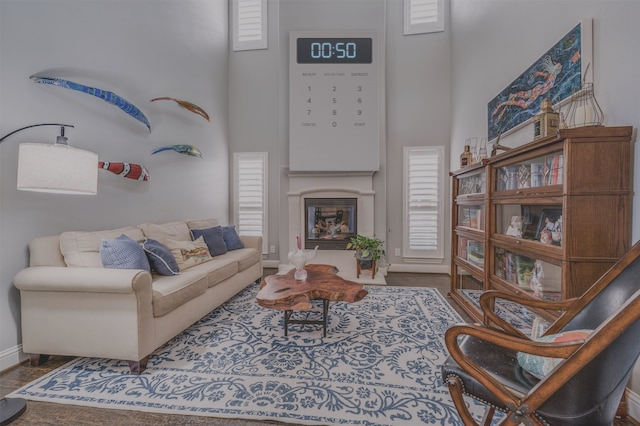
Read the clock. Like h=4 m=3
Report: h=0 m=50
